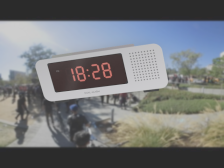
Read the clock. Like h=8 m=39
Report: h=18 m=28
